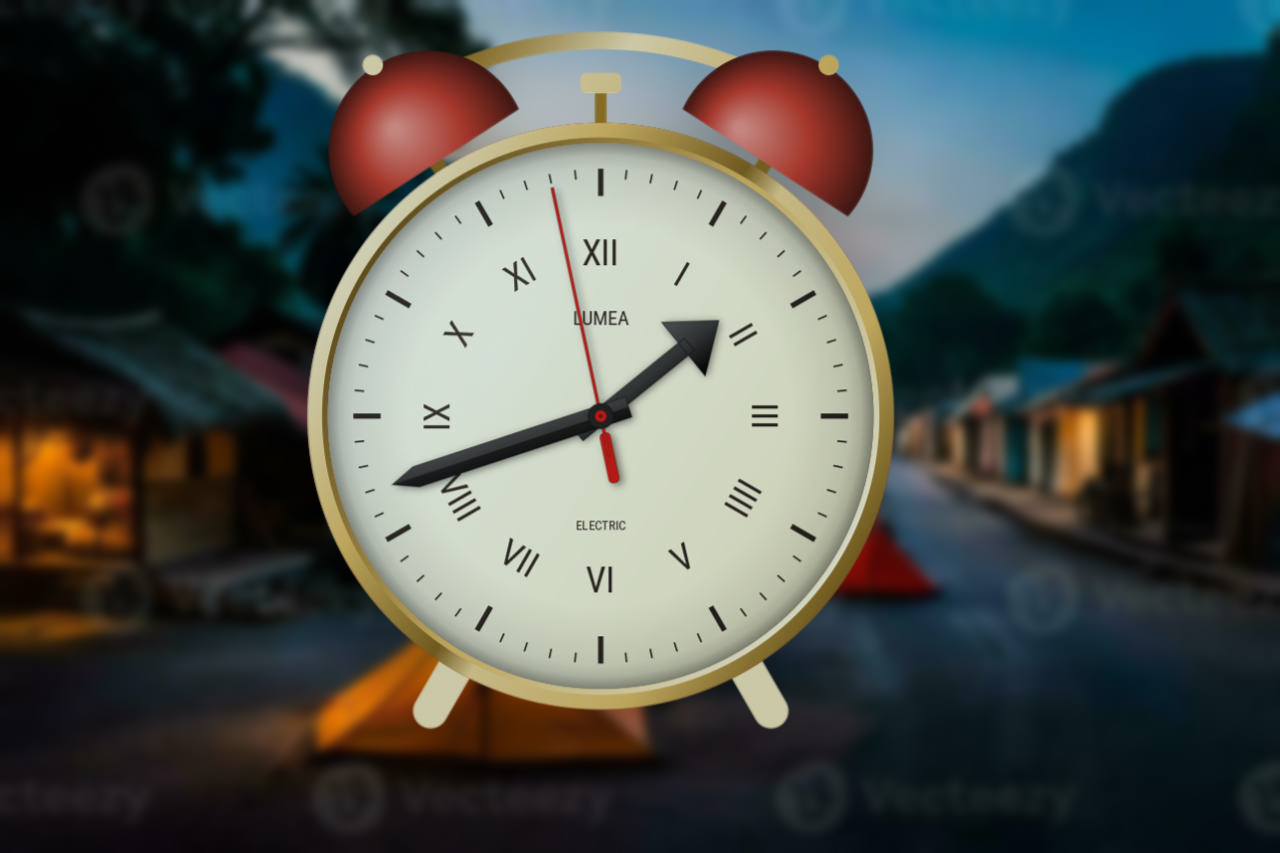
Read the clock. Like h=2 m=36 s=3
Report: h=1 m=41 s=58
